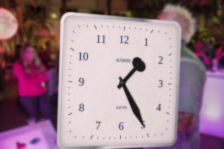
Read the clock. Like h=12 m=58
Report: h=1 m=25
